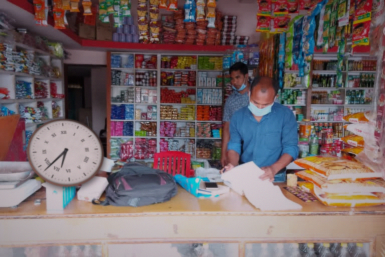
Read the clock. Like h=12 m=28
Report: h=6 m=38
